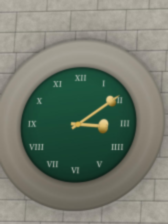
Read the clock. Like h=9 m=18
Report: h=3 m=9
